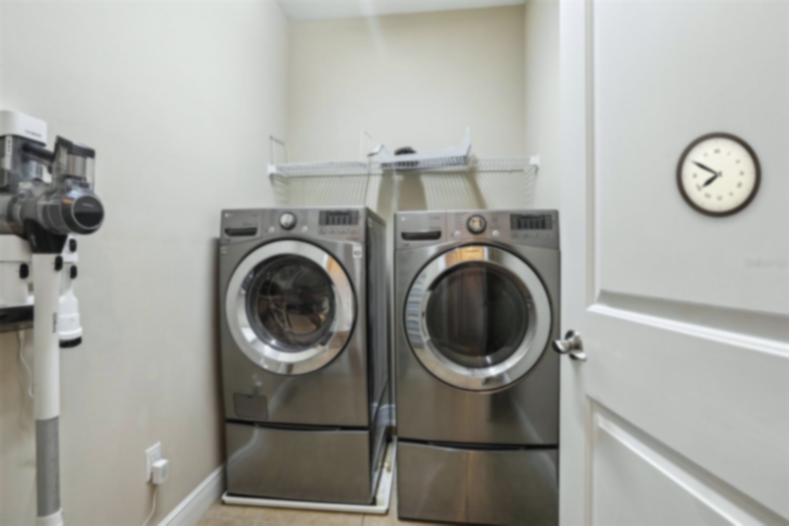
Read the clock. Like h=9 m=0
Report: h=7 m=50
